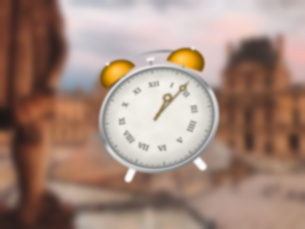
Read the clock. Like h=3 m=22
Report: h=1 m=8
